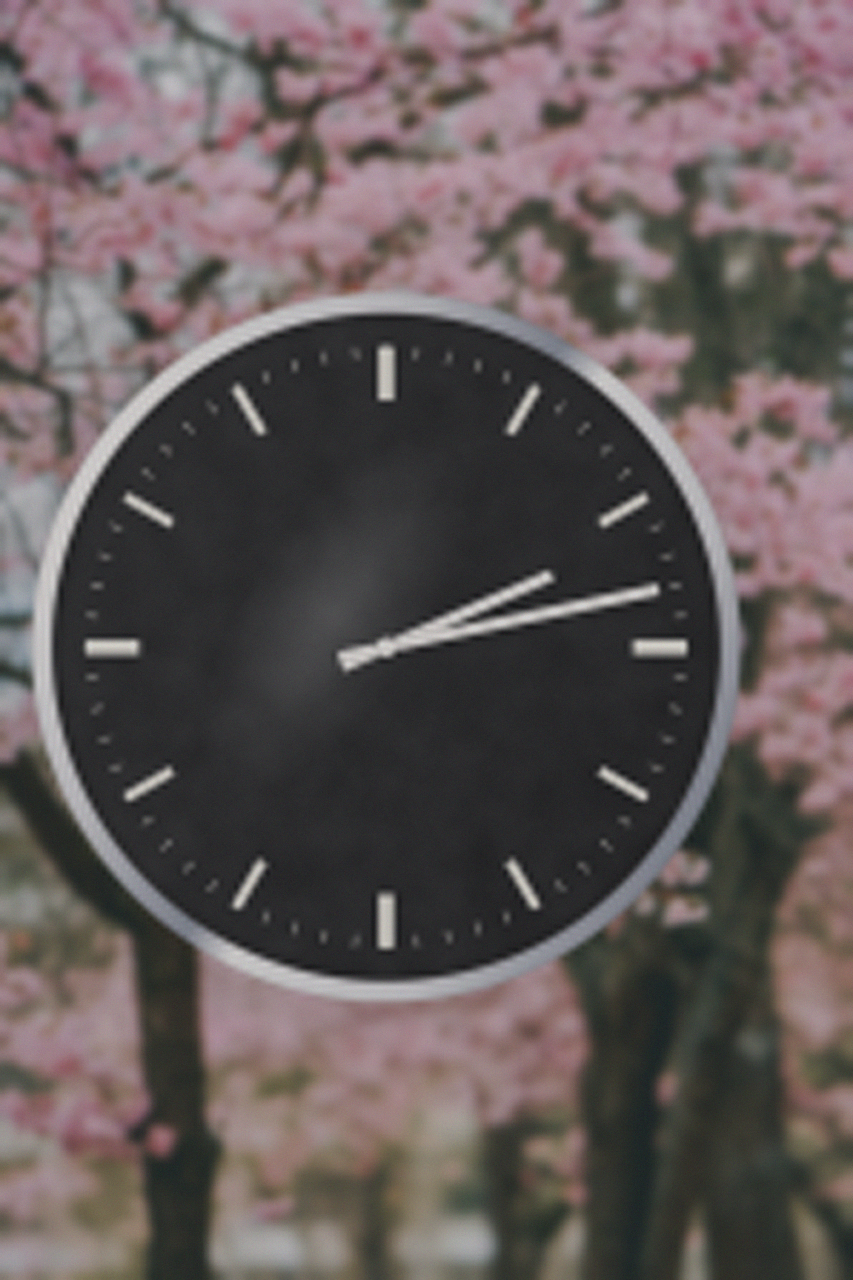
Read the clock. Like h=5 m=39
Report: h=2 m=13
